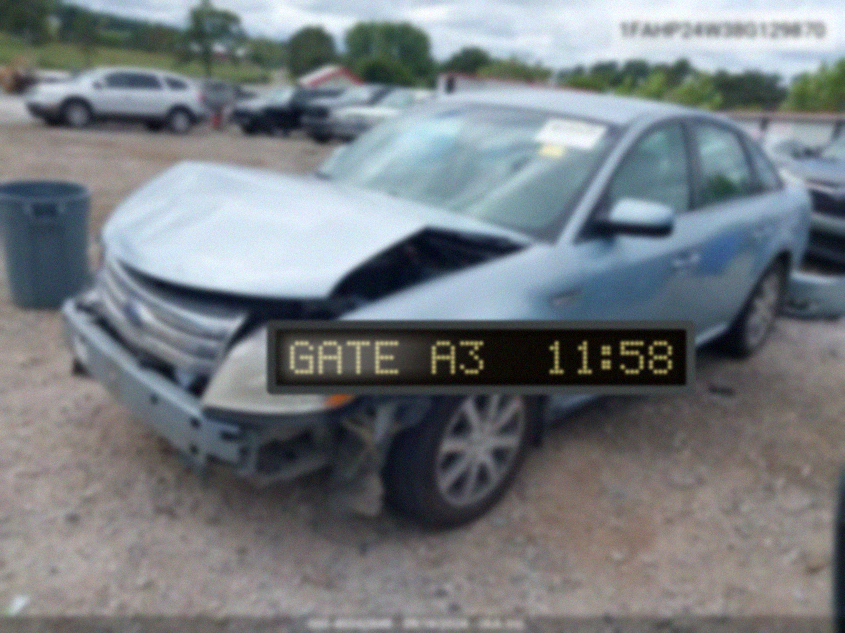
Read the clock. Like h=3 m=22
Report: h=11 m=58
